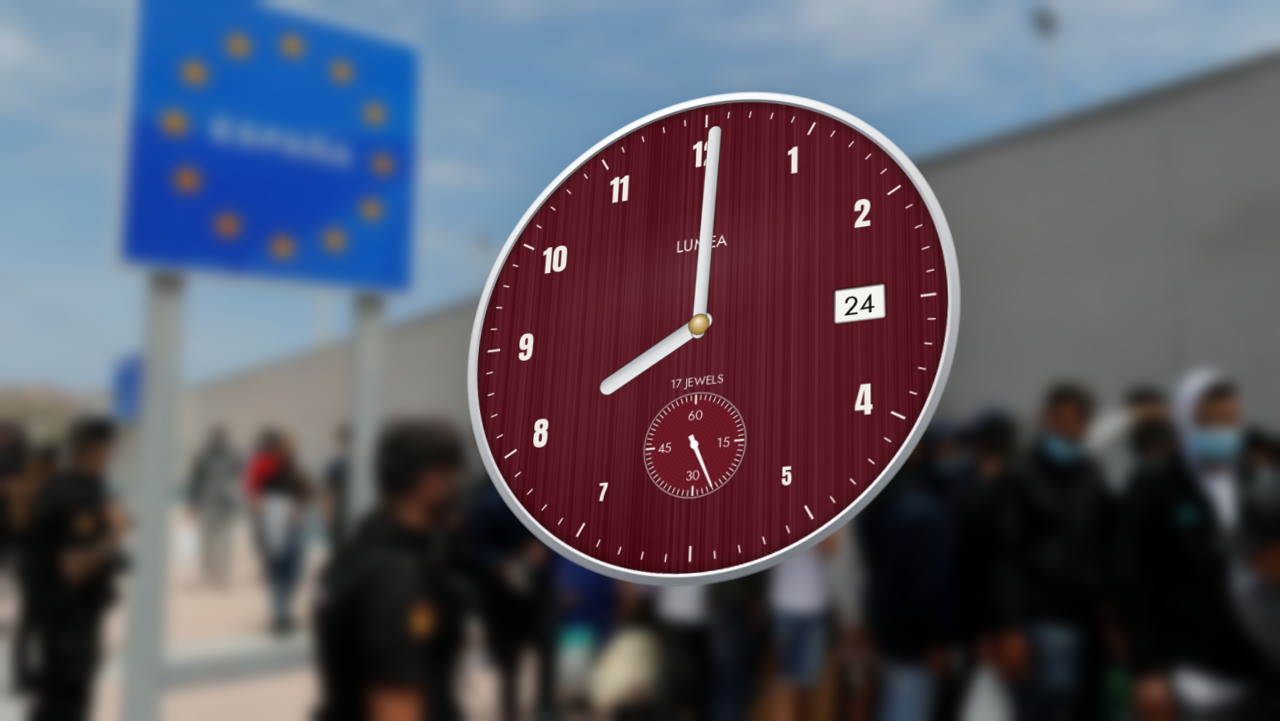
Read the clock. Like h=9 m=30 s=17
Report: h=8 m=0 s=26
